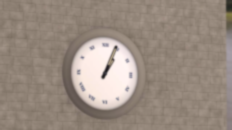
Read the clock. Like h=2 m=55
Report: h=1 m=4
